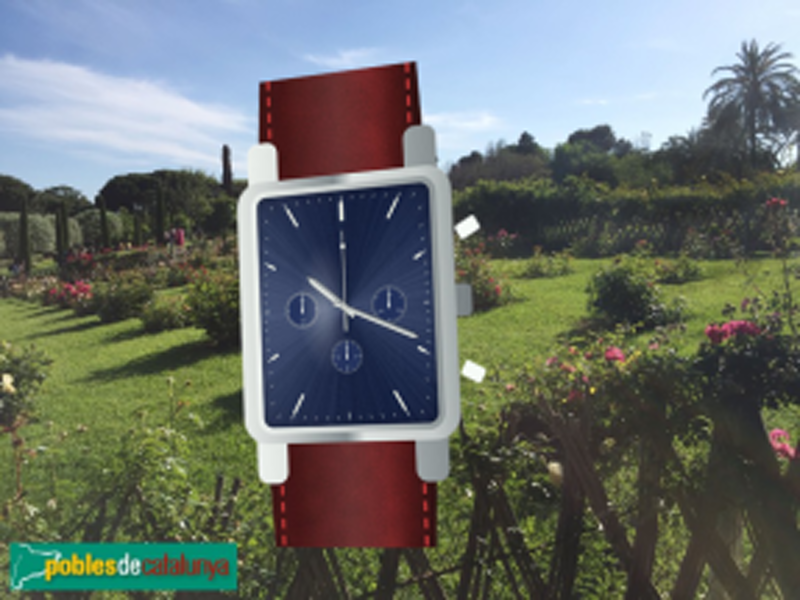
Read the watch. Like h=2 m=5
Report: h=10 m=19
